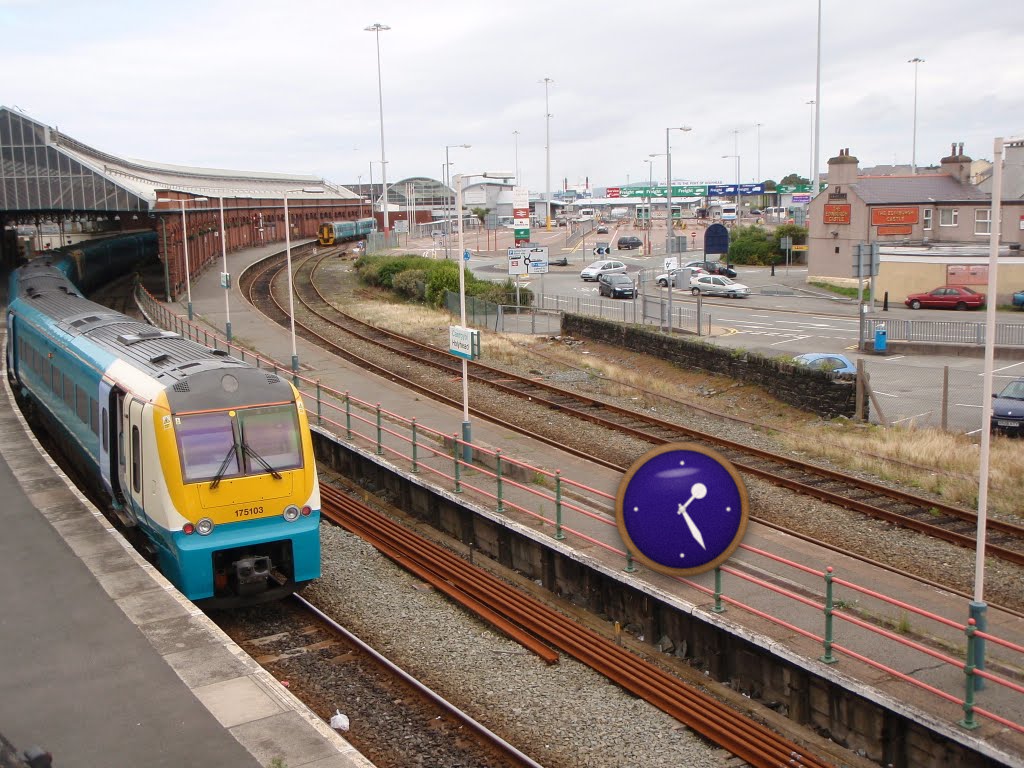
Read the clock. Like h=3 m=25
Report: h=1 m=25
